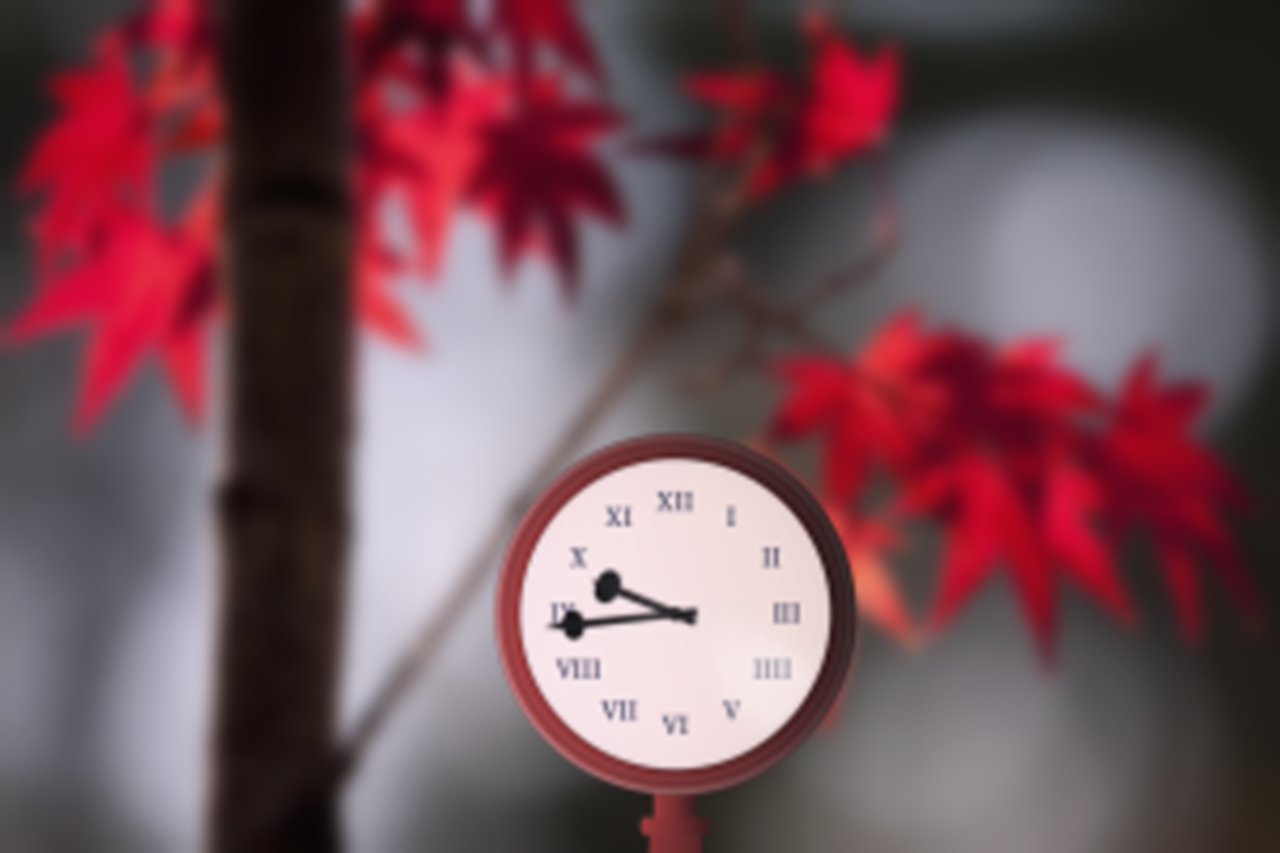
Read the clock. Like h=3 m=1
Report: h=9 m=44
